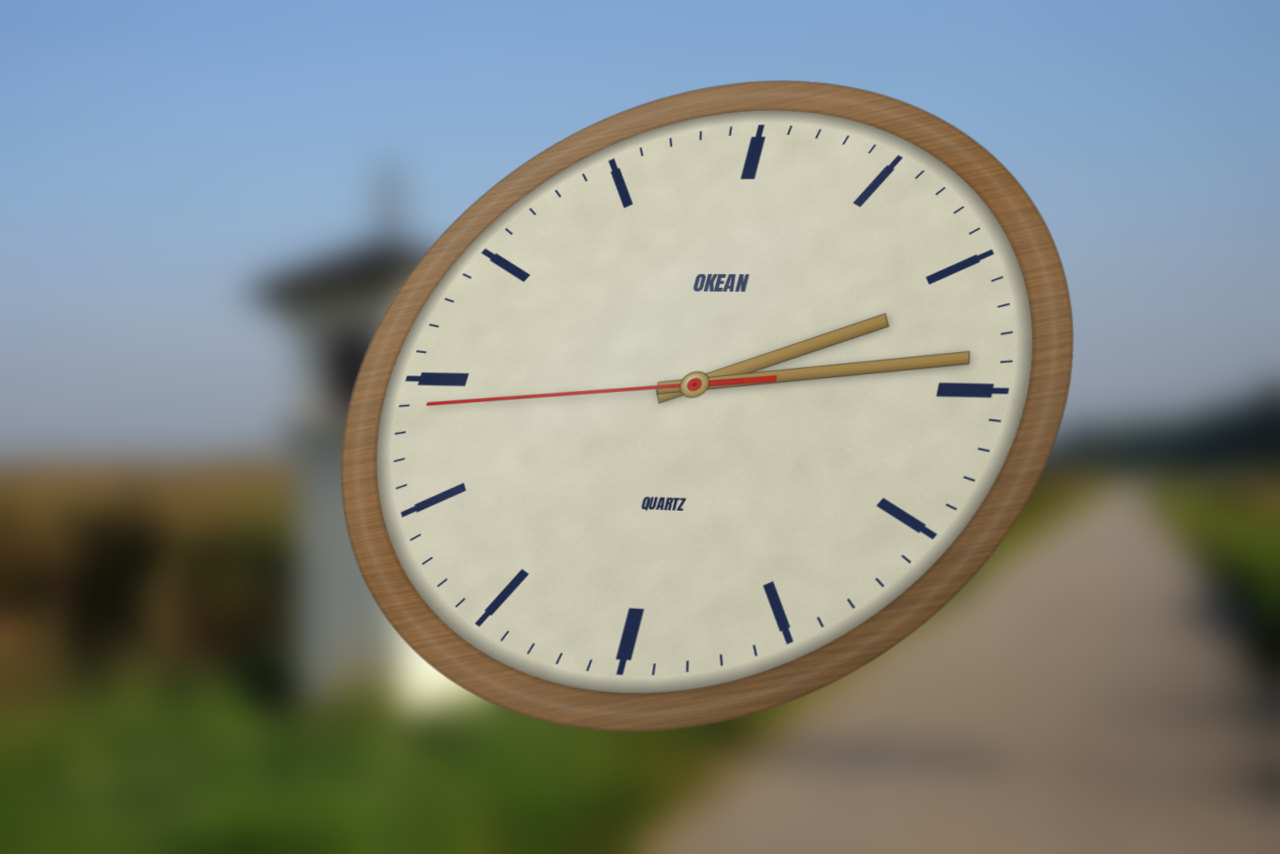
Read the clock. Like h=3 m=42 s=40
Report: h=2 m=13 s=44
